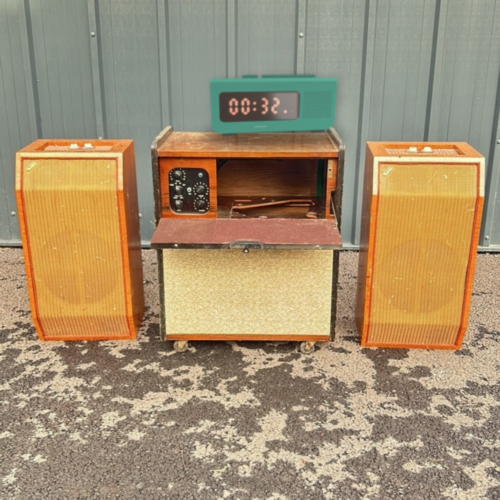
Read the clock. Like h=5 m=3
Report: h=0 m=32
